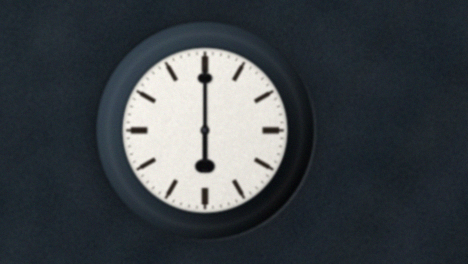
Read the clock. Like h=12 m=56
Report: h=6 m=0
